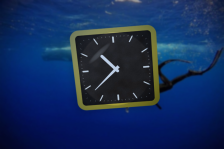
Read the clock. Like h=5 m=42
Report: h=10 m=38
